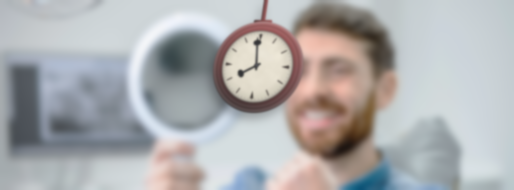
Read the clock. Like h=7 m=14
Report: h=7 m=59
